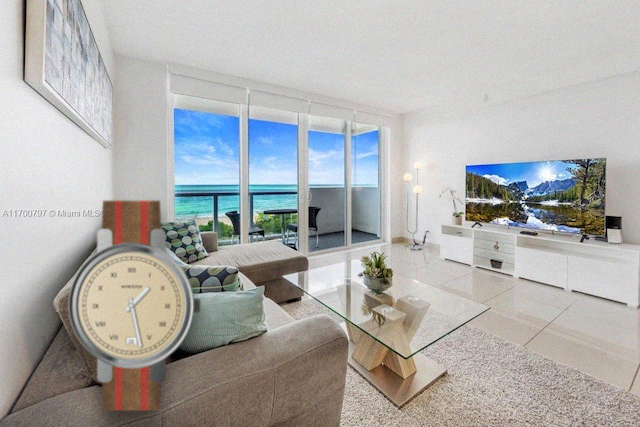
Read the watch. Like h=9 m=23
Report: h=1 m=28
